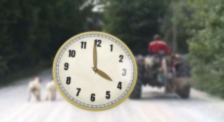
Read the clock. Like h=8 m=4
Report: h=3 m=59
